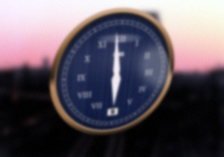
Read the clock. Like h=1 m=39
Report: h=5 m=59
